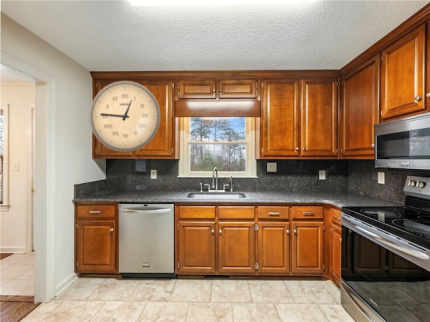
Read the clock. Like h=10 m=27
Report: h=12 m=46
